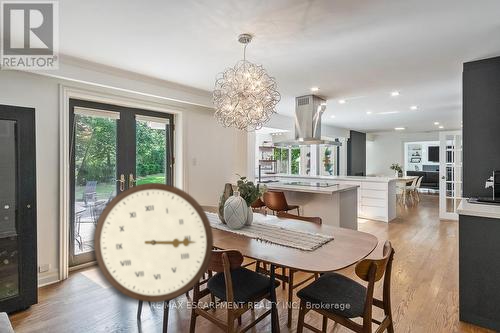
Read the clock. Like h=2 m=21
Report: h=3 m=16
